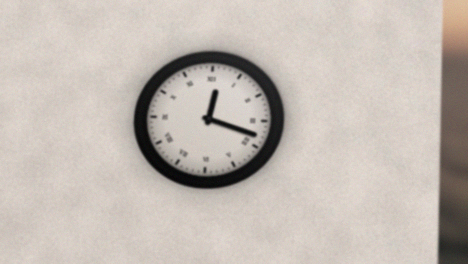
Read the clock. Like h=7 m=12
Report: h=12 m=18
